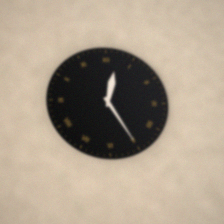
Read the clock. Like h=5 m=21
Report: h=12 m=25
